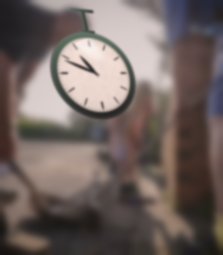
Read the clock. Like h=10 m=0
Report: h=10 m=49
